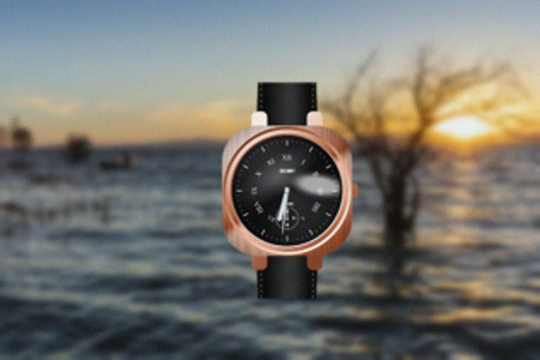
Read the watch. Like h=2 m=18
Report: h=6 m=31
